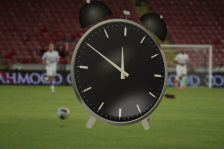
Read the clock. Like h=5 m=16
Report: h=11 m=50
